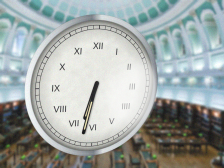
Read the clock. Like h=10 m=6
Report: h=6 m=32
